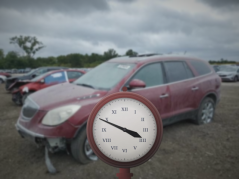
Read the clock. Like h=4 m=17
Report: h=3 m=49
